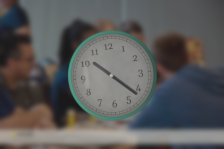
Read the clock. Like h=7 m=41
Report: h=10 m=22
